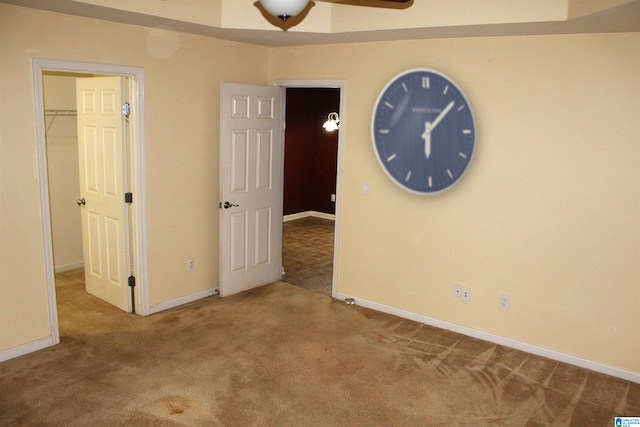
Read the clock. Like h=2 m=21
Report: h=6 m=8
